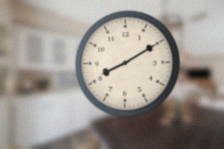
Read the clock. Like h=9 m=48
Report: h=8 m=10
